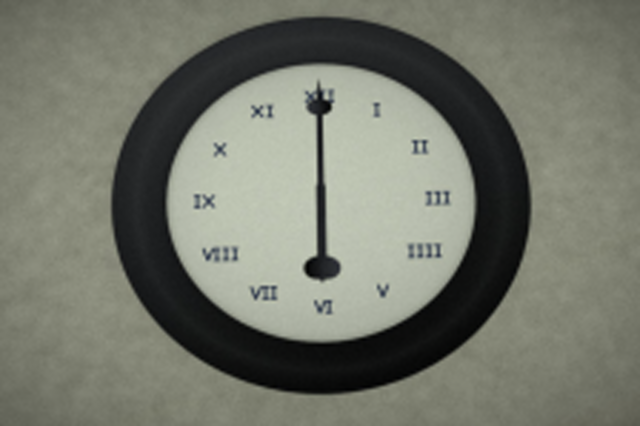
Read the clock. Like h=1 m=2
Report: h=6 m=0
